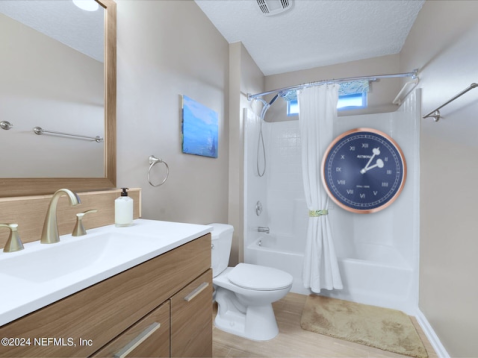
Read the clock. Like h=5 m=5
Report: h=2 m=5
